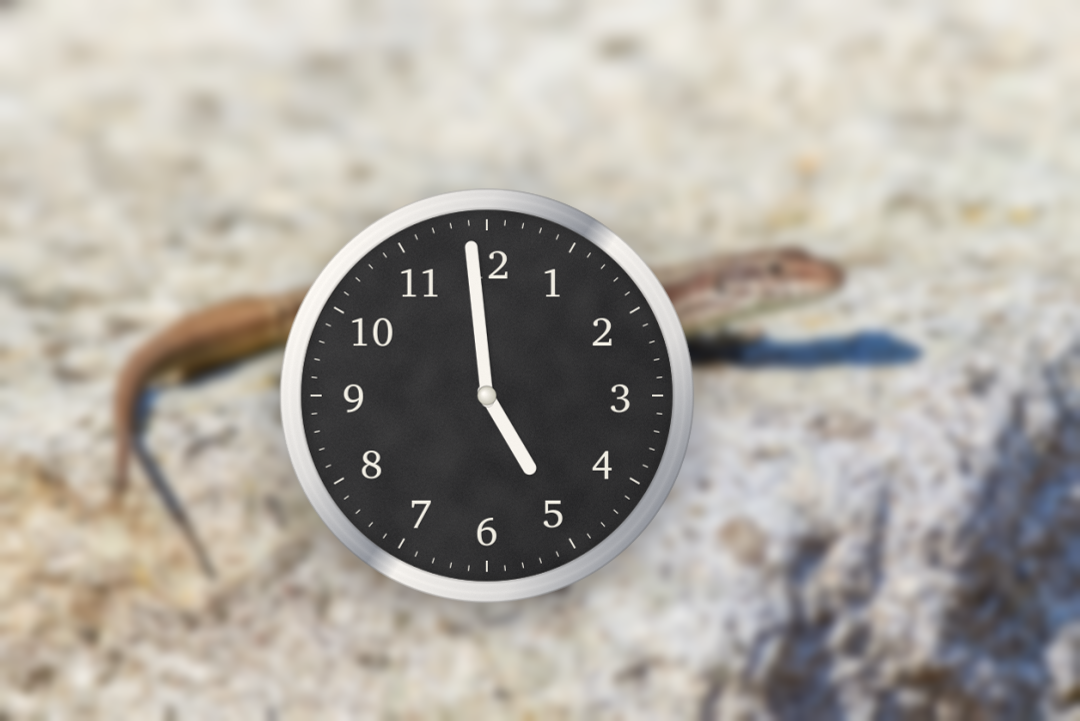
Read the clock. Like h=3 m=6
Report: h=4 m=59
